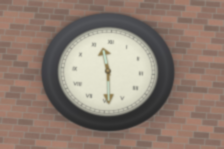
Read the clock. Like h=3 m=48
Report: h=11 m=29
